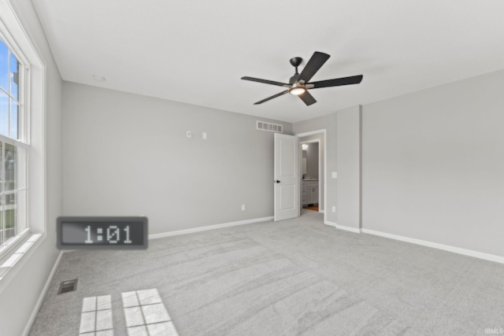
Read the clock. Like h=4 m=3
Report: h=1 m=1
